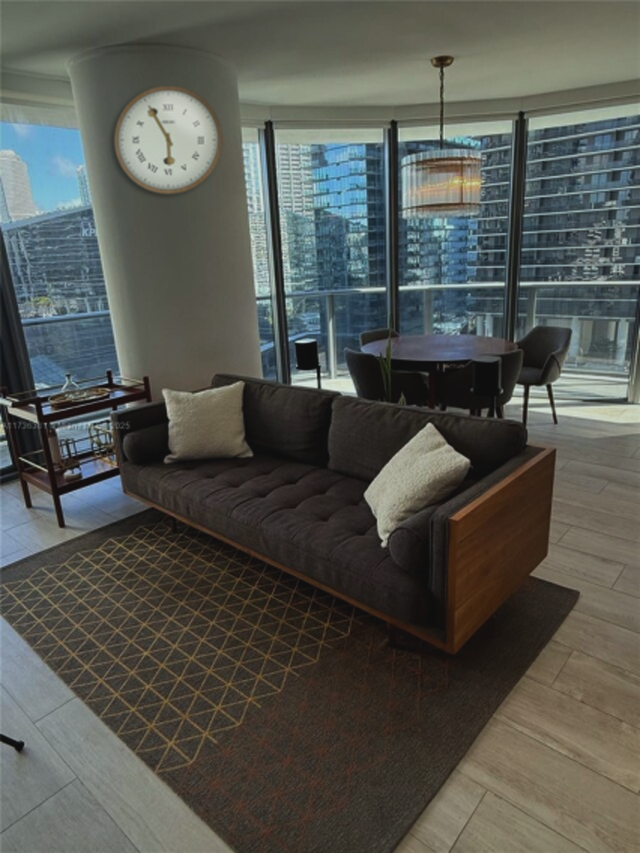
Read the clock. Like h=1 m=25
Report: h=5 m=55
